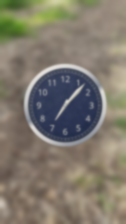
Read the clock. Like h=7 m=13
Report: h=7 m=7
